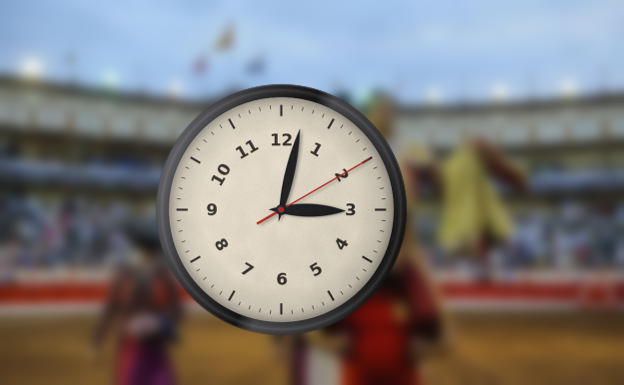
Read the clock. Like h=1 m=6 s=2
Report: h=3 m=2 s=10
